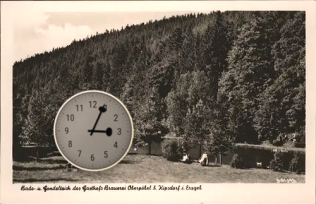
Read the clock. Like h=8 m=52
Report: h=3 m=4
